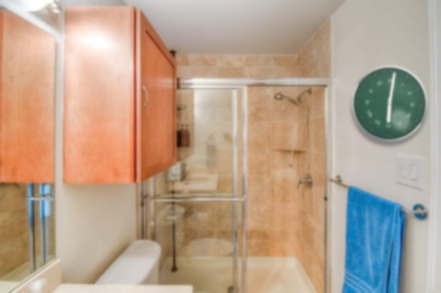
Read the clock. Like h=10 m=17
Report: h=6 m=1
